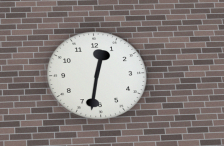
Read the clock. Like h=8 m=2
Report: h=12 m=32
